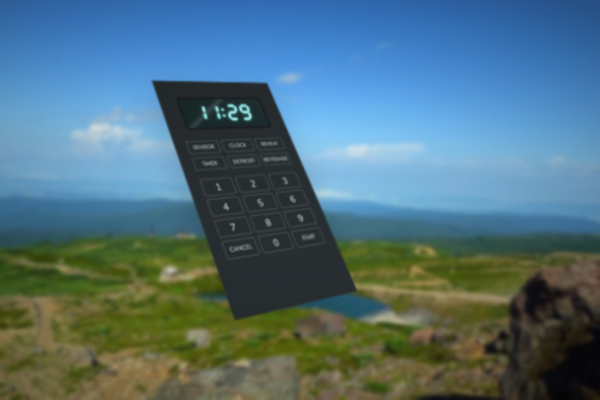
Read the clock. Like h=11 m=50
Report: h=11 m=29
